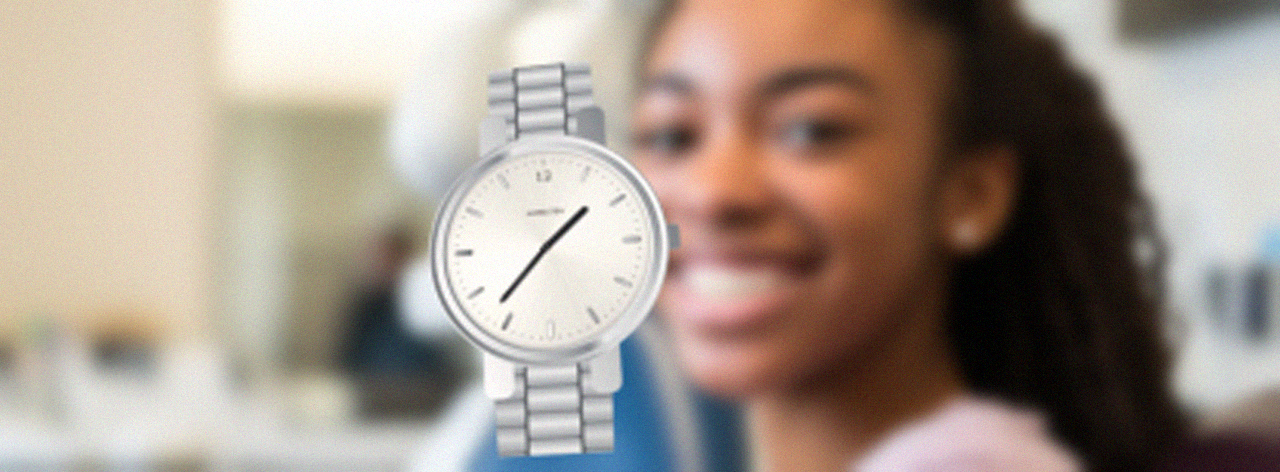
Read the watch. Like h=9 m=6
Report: h=1 m=37
